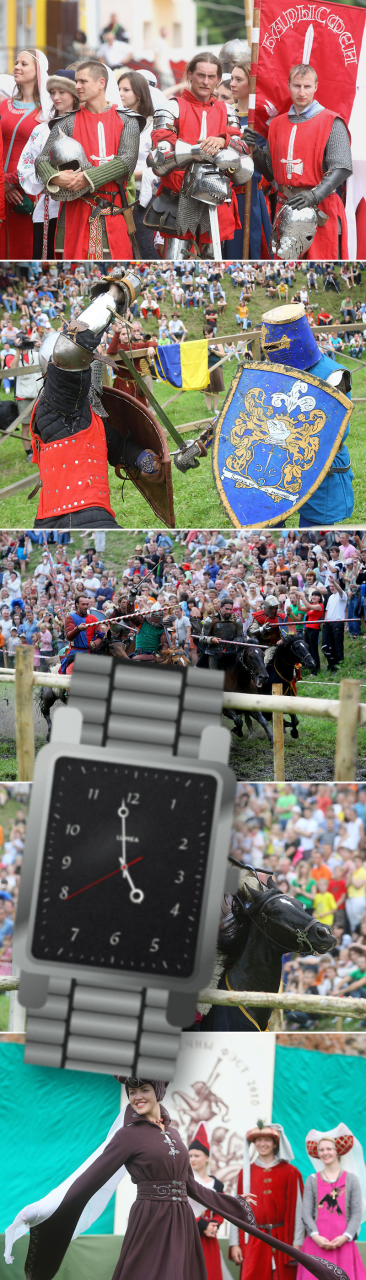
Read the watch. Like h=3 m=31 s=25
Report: h=4 m=58 s=39
